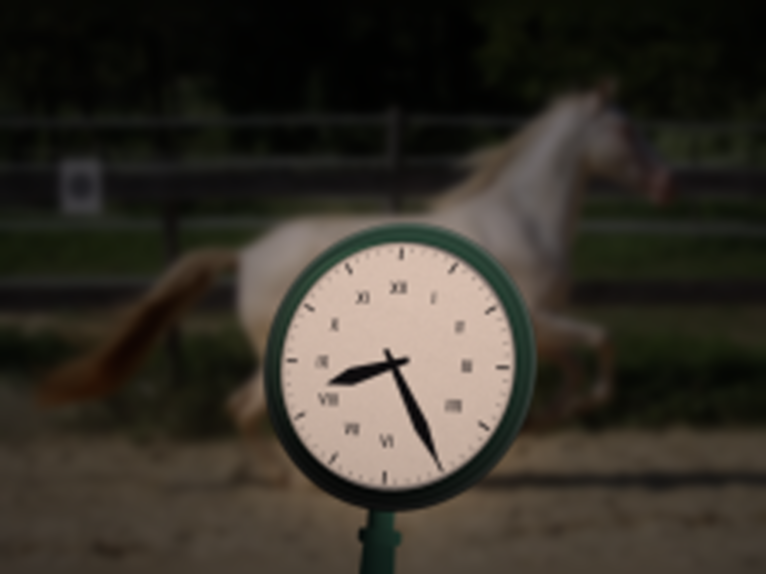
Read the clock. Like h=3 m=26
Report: h=8 m=25
